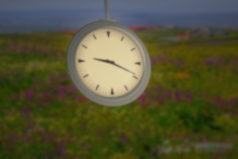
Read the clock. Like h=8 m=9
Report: h=9 m=19
